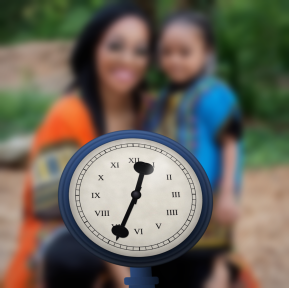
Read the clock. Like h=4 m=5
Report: h=12 m=34
